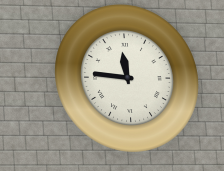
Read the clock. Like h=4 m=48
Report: h=11 m=46
